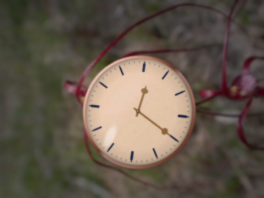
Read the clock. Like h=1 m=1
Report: h=12 m=20
